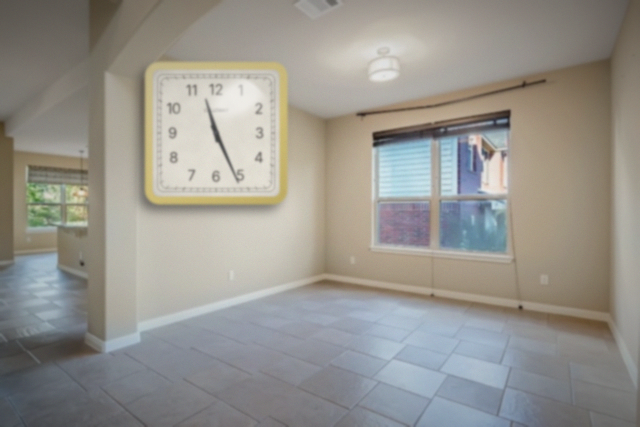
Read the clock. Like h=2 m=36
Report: h=11 m=26
